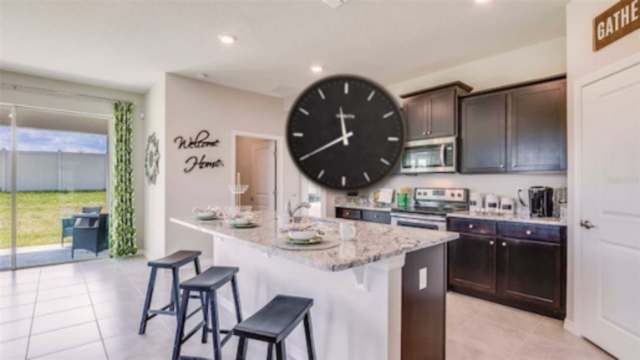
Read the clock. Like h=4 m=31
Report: h=11 m=40
